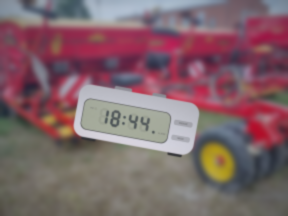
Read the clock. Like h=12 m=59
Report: h=18 m=44
